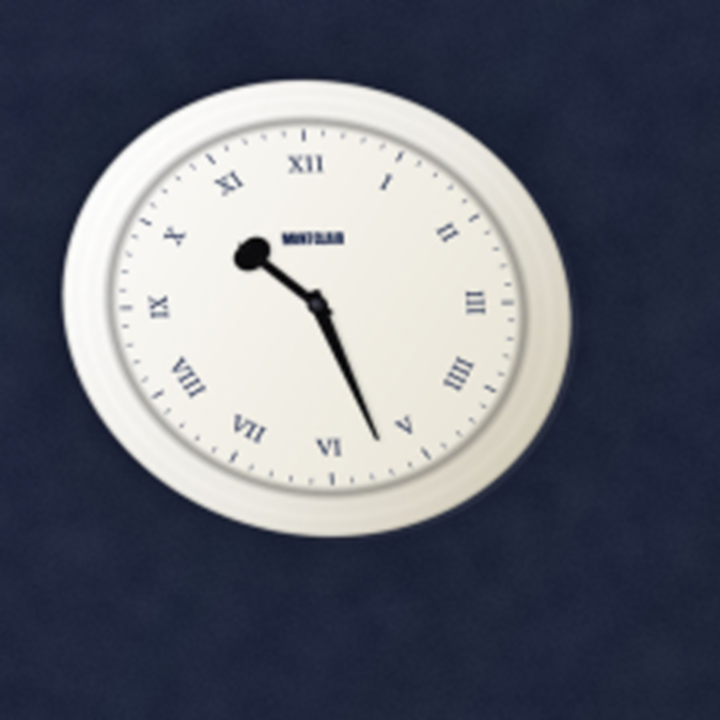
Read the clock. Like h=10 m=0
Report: h=10 m=27
